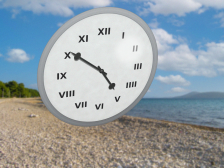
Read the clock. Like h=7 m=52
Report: h=4 m=51
